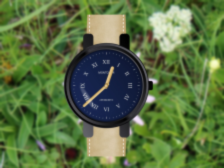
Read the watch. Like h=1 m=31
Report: h=12 m=38
